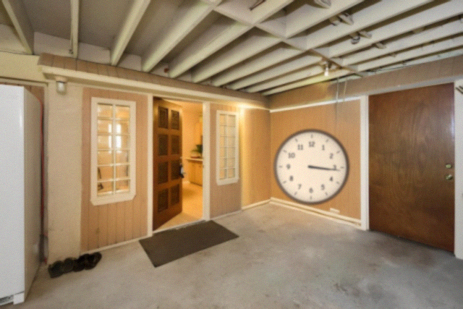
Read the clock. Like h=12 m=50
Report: h=3 m=16
